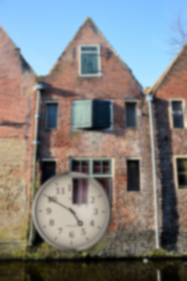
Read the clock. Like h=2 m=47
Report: h=4 m=50
